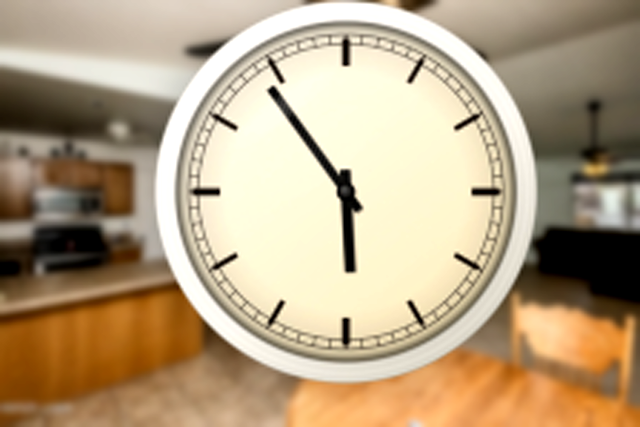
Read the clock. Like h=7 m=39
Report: h=5 m=54
